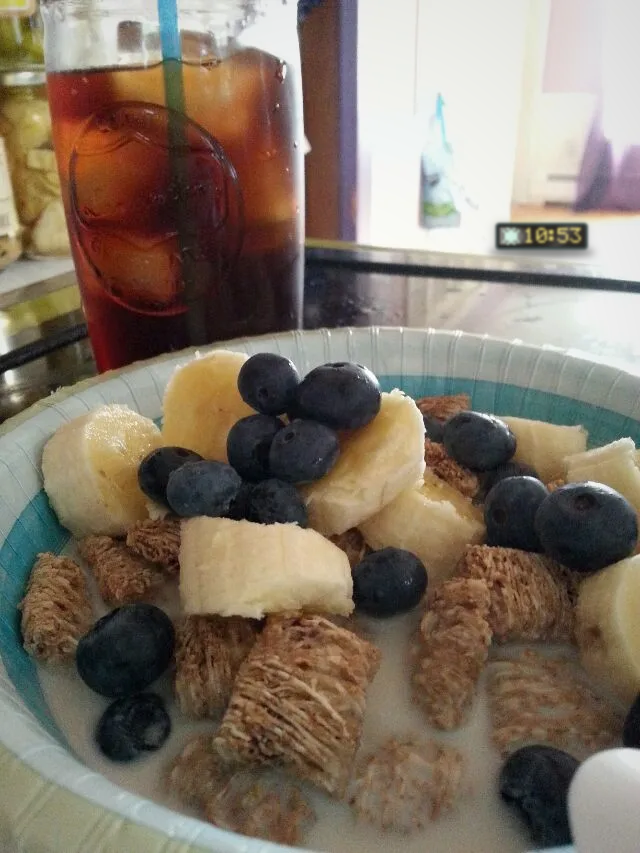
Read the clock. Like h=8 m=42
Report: h=10 m=53
